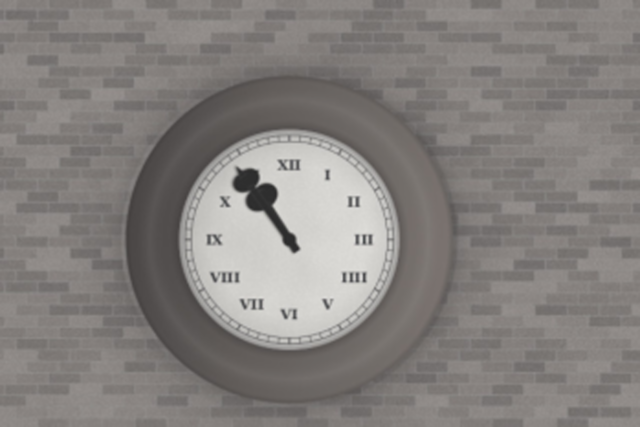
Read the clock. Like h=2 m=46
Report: h=10 m=54
